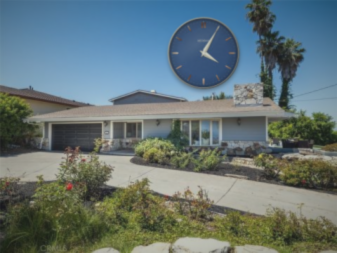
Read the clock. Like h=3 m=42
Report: h=4 m=5
